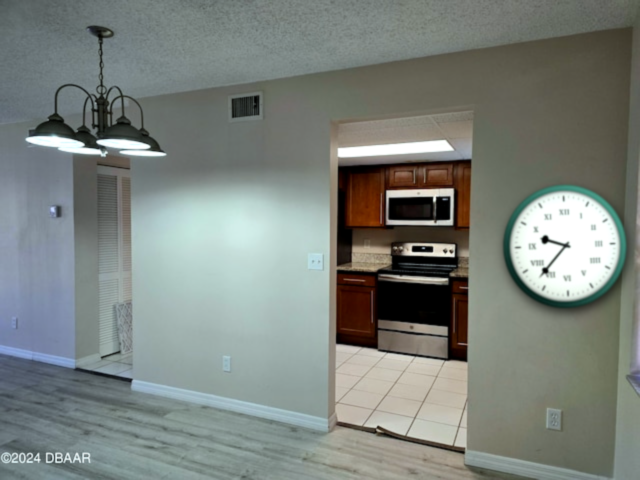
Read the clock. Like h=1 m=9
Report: h=9 m=37
